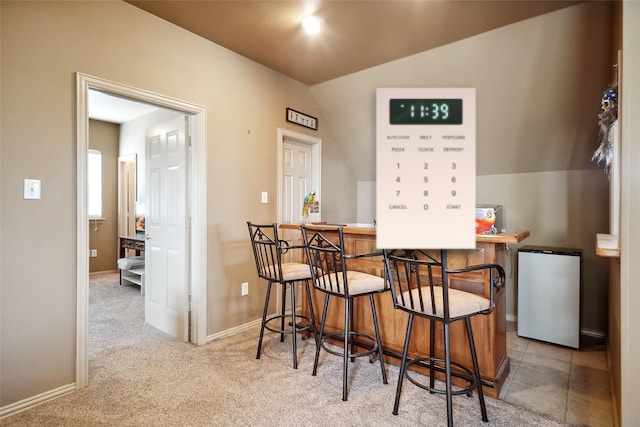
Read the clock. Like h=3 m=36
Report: h=11 m=39
